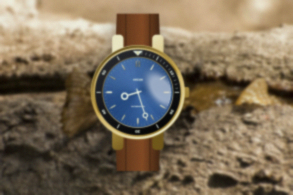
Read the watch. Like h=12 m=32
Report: h=8 m=27
